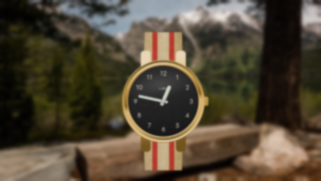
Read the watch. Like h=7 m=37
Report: h=12 m=47
